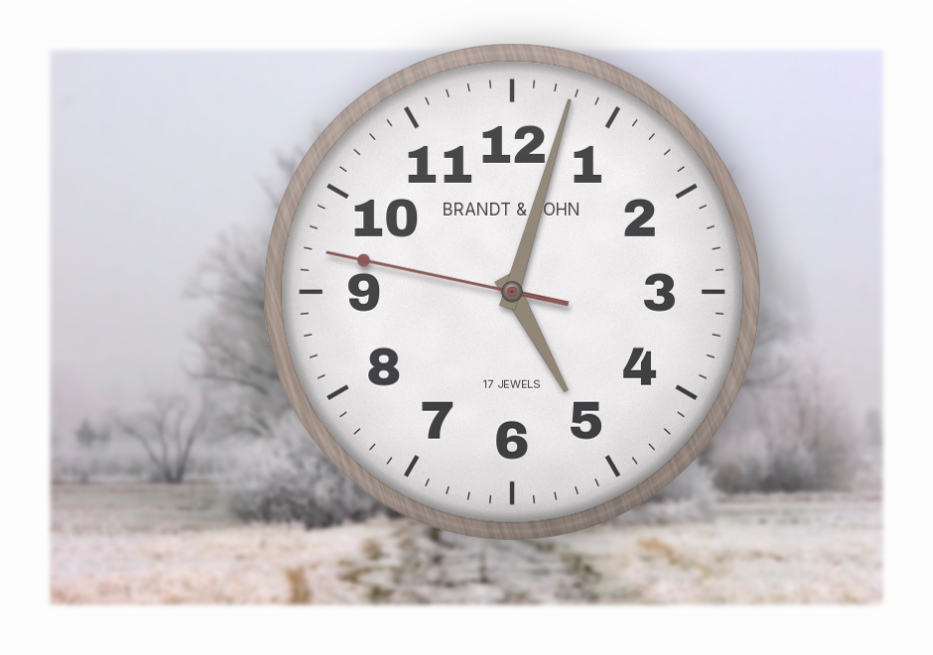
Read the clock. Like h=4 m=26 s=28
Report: h=5 m=2 s=47
